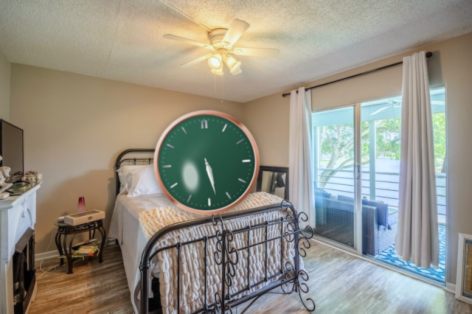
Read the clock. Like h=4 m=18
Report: h=5 m=28
